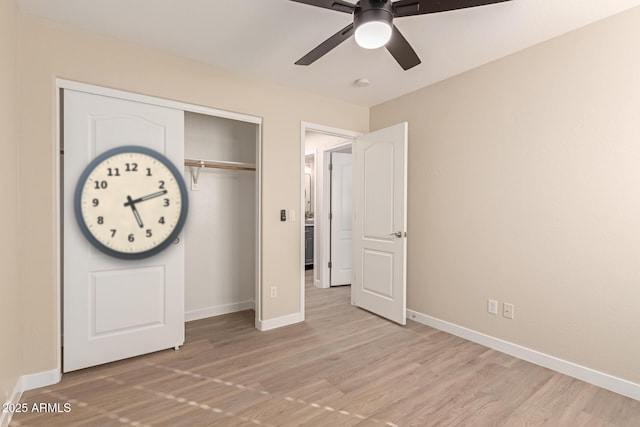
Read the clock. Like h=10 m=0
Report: h=5 m=12
